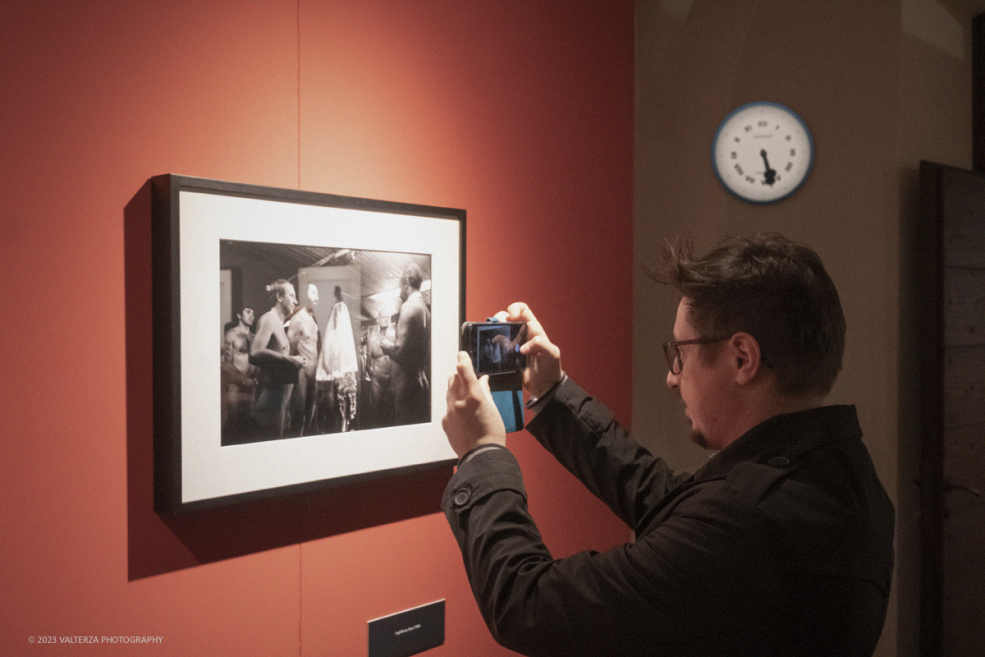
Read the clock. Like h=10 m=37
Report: h=5 m=28
